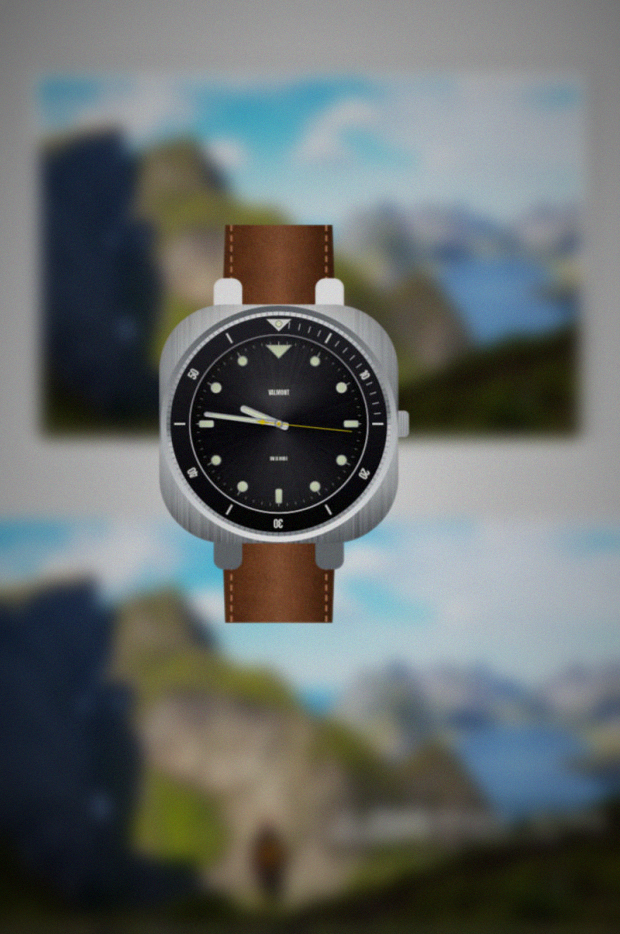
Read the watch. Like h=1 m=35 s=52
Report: h=9 m=46 s=16
